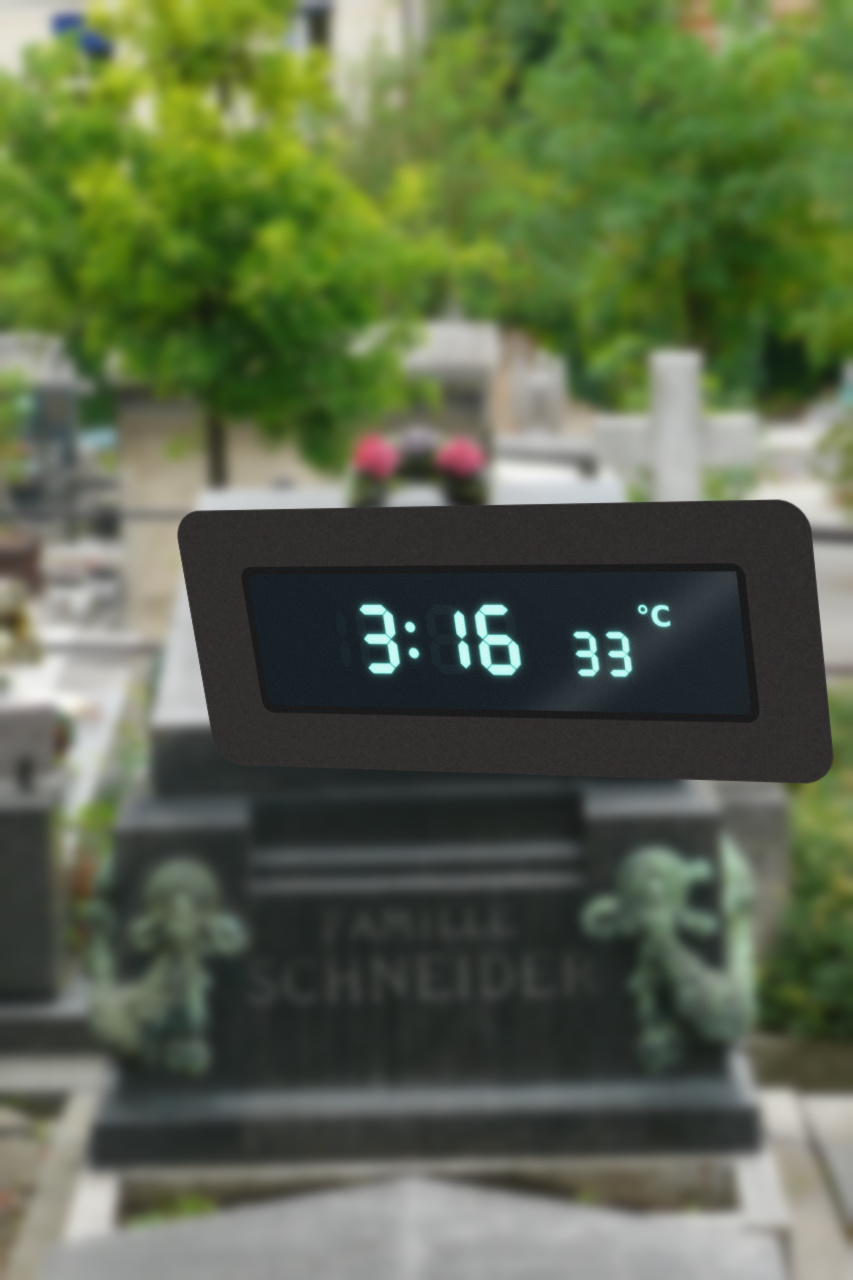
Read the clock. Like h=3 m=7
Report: h=3 m=16
